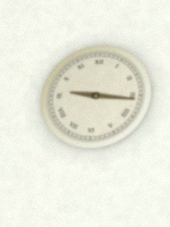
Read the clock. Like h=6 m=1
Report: h=9 m=16
